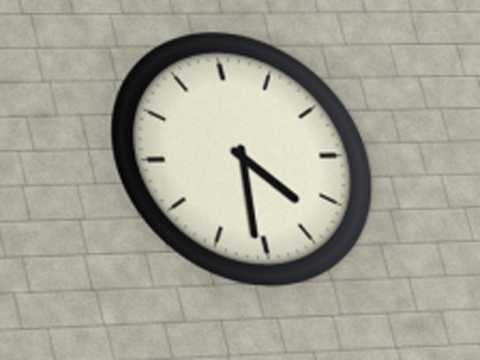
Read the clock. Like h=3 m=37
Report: h=4 m=31
